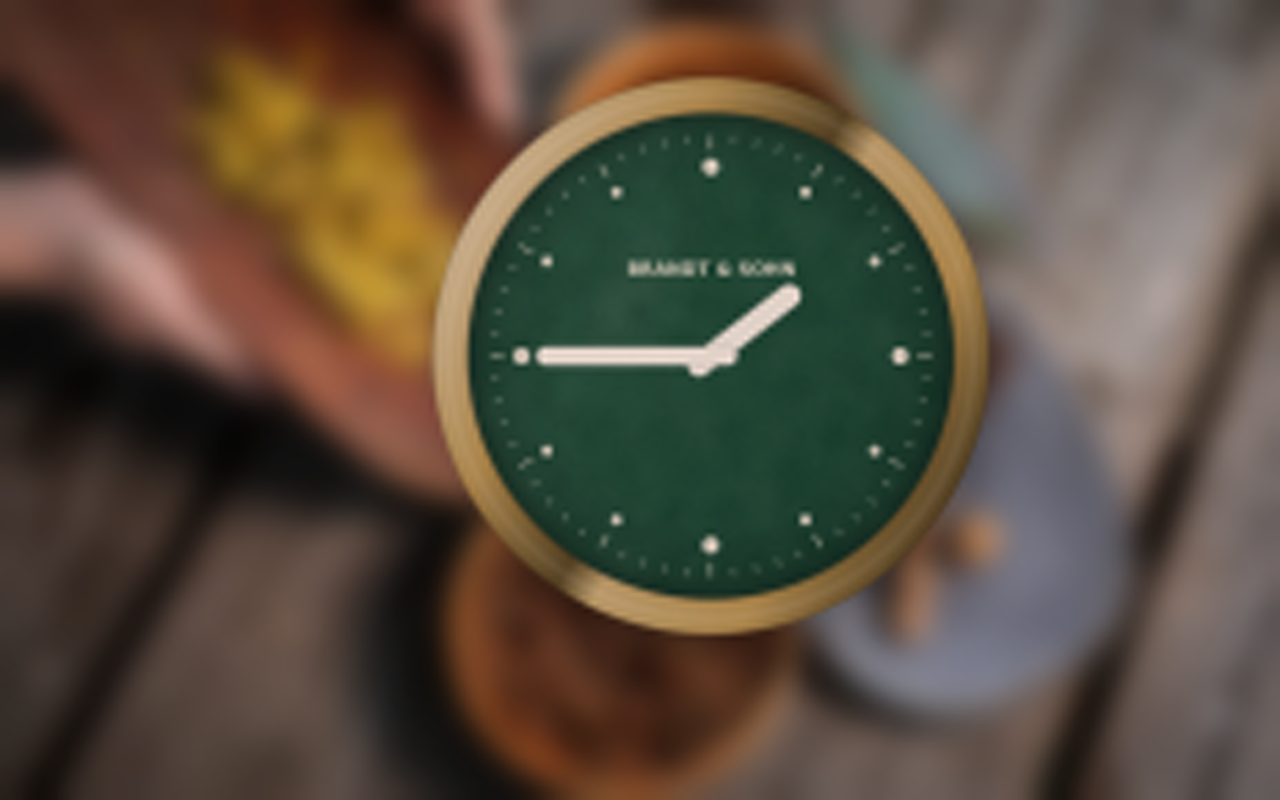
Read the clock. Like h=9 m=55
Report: h=1 m=45
